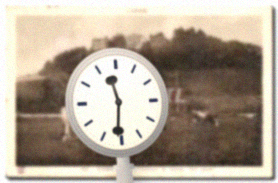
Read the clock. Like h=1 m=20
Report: h=11 m=31
